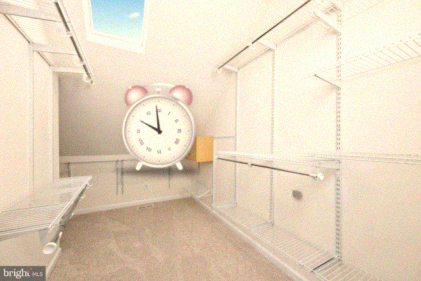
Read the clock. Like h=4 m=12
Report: h=9 m=59
